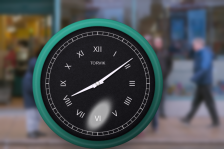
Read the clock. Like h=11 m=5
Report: h=8 m=9
